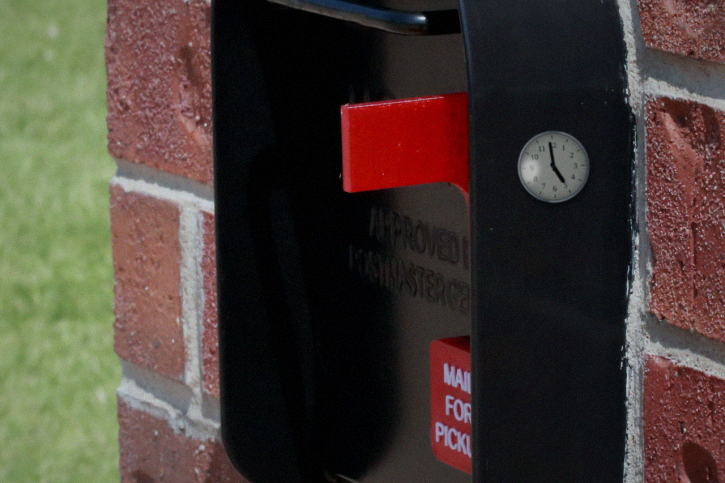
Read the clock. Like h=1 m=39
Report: h=4 m=59
